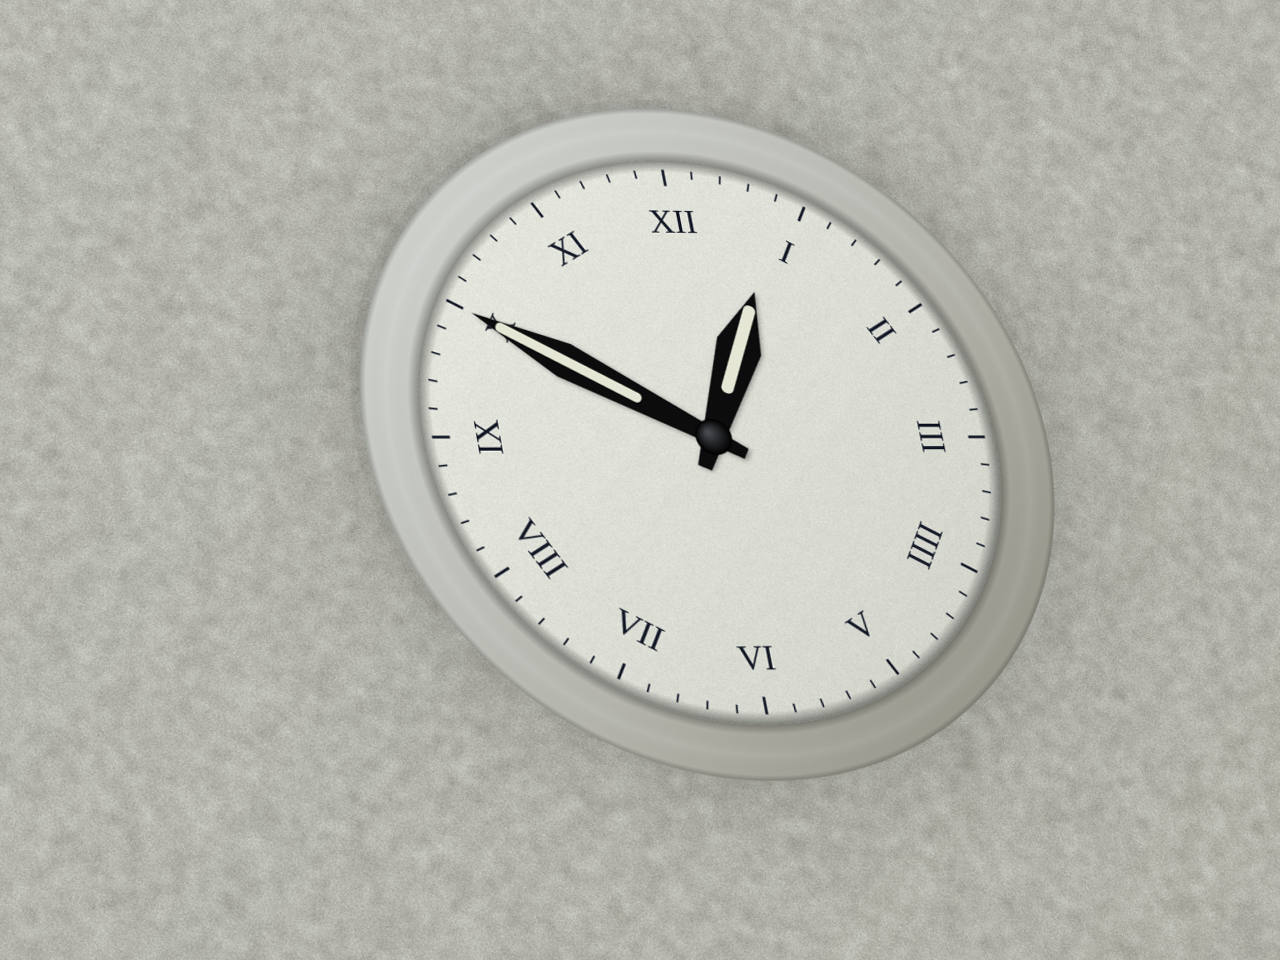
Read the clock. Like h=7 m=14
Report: h=12 m=50
